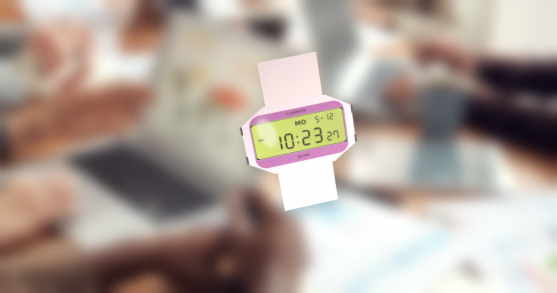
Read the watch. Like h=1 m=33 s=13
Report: h=10 m=23 s=27
